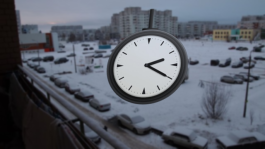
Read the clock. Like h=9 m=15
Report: h=2 m=20
